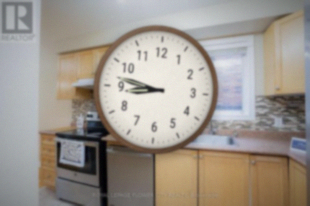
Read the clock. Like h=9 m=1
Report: h=8 m=47
